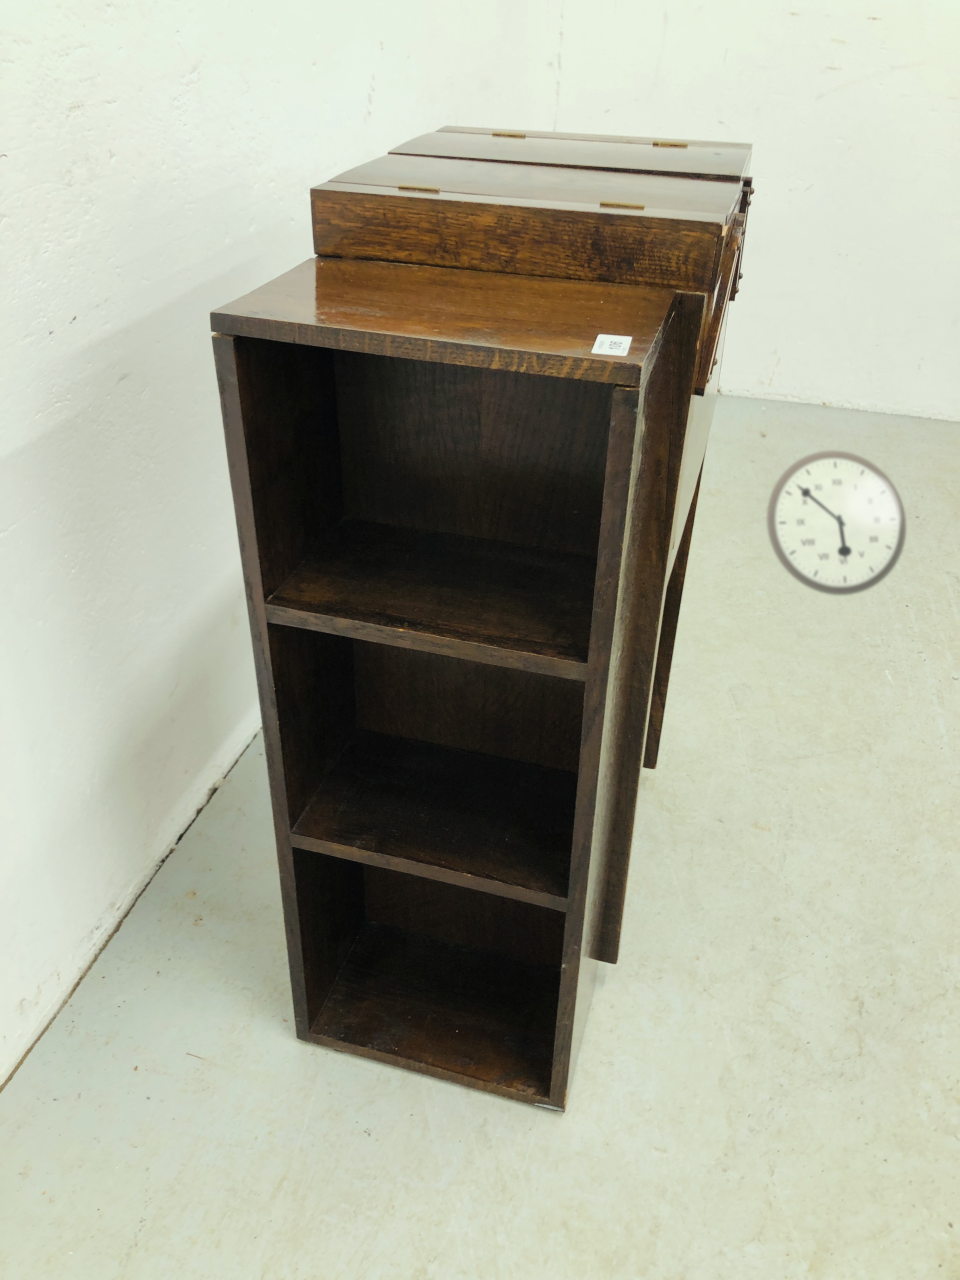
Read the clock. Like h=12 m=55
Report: h=5 m=52
